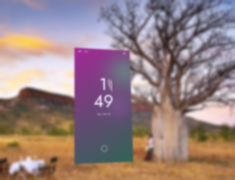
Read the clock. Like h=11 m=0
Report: h=1 m=49
